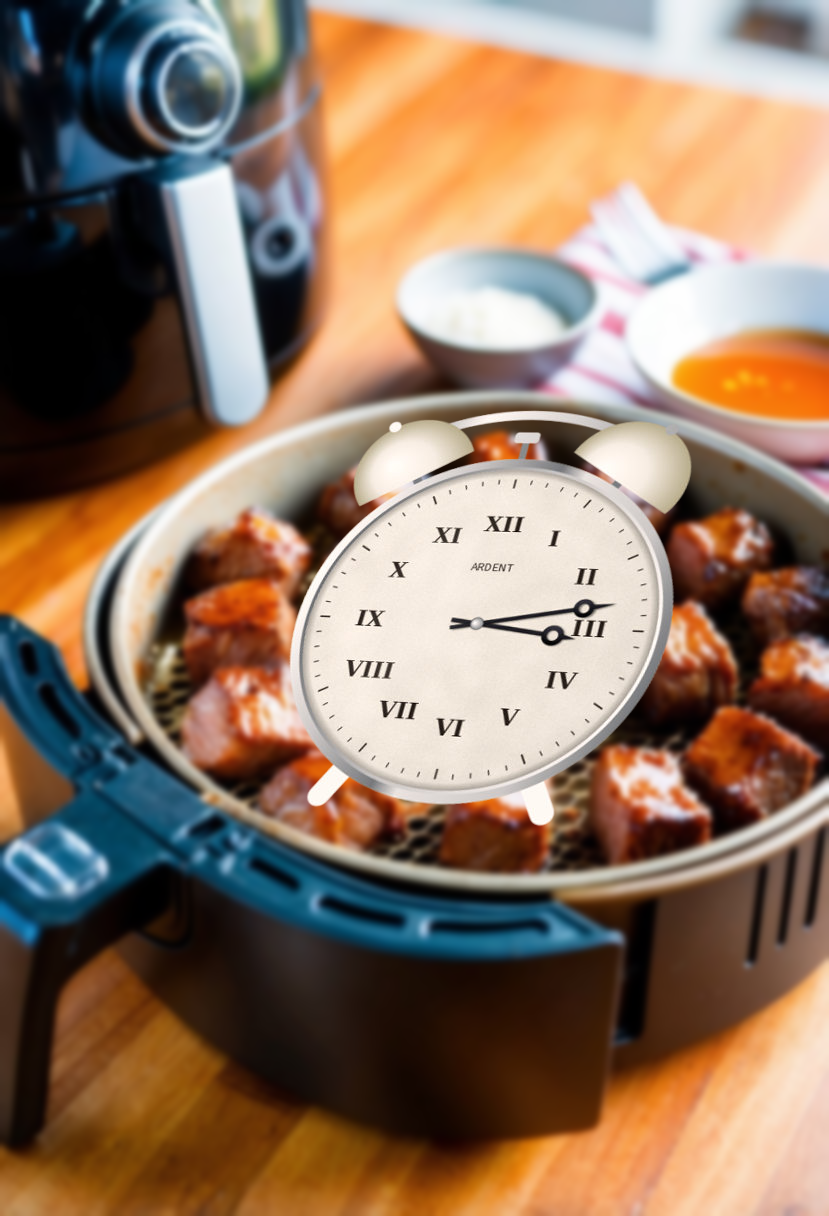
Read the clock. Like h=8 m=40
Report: h=3 m=13
